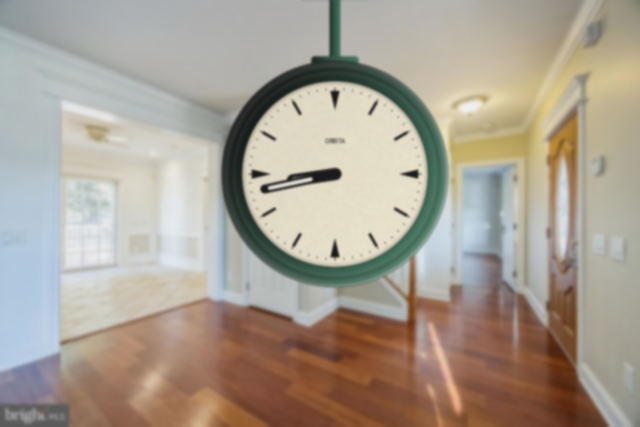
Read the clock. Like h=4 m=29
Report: h=8 m=43
